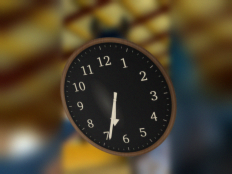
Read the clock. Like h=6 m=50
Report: h=6 m=34
